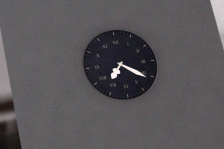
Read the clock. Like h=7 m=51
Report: h=7 m=21
